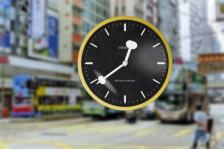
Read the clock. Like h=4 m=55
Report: h=12 m=39
